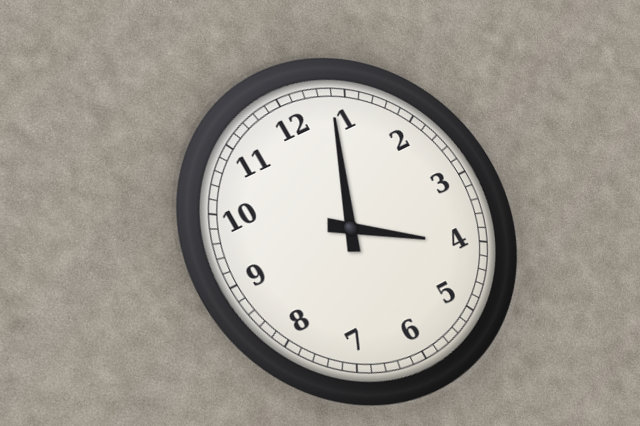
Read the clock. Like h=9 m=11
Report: h=4 m=4
